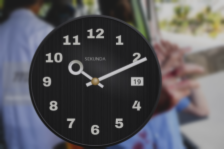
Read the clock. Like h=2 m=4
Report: h=10 m=11
